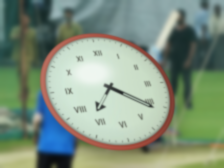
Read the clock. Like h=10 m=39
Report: h=7 m=21
